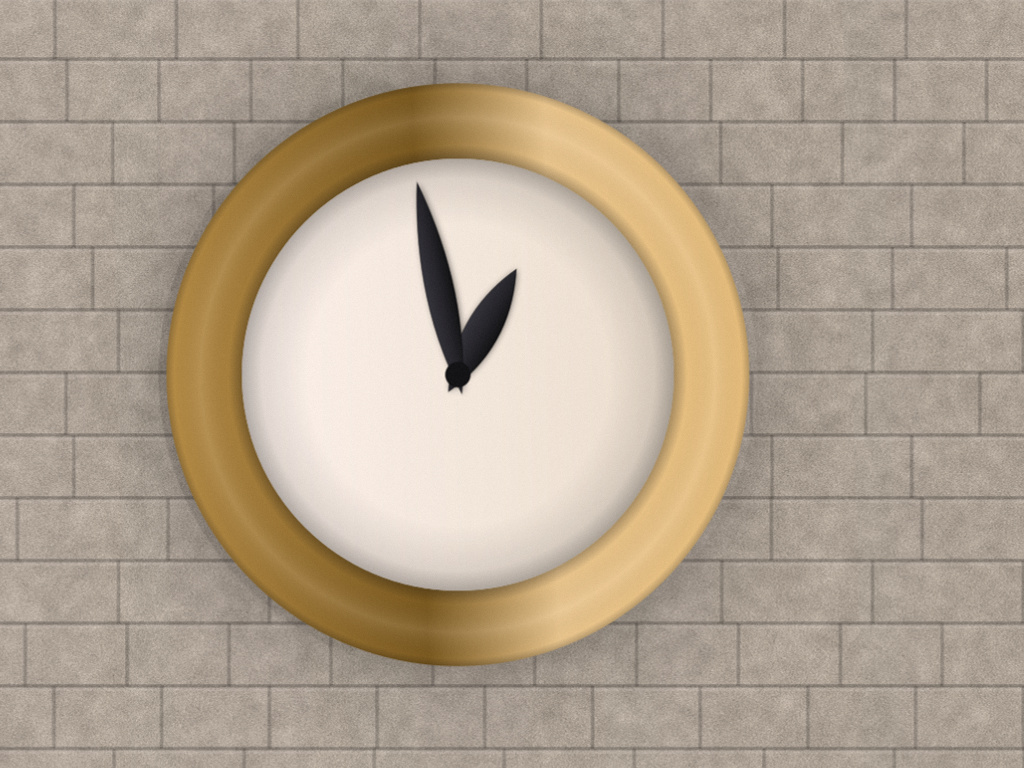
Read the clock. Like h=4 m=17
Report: h=12 m=58
